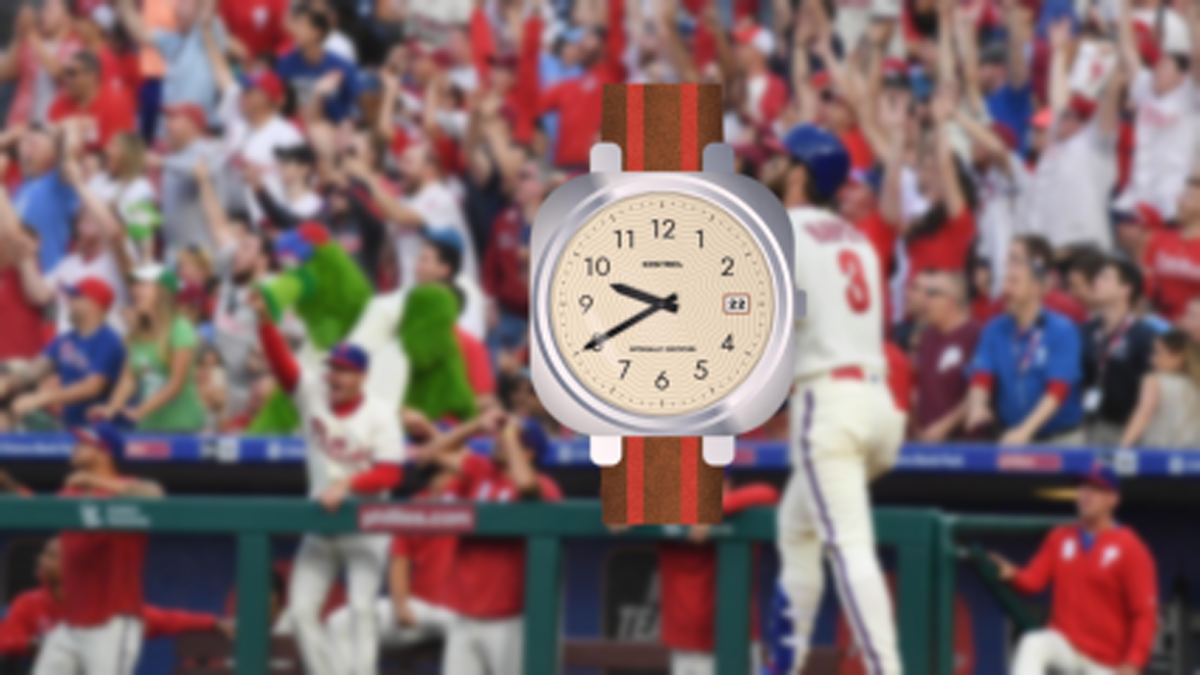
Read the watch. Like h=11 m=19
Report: h=9 m=40
